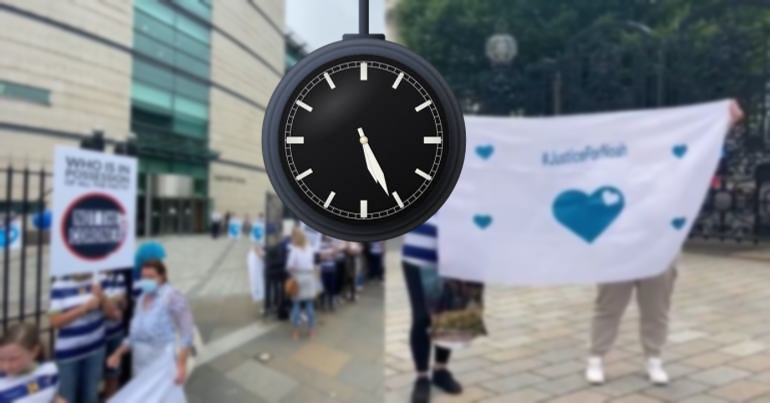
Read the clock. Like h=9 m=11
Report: h=5 m=26
